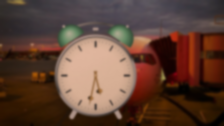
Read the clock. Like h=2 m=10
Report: h=5 m=32
